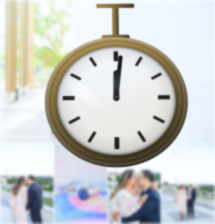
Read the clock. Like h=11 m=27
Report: h=12 m=1
